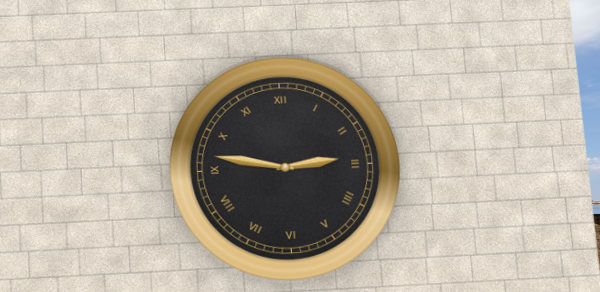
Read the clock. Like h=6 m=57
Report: h=2 m=47
